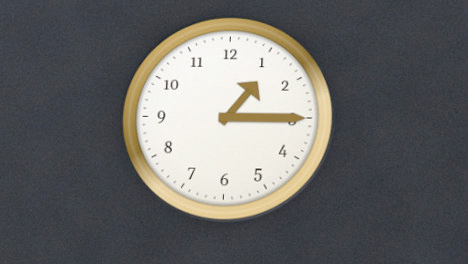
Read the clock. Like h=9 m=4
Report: h=1 m=15
